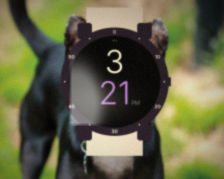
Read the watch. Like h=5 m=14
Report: h=3 m=21
